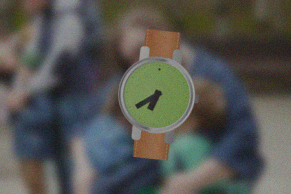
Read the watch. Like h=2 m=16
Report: h=6 m=39
